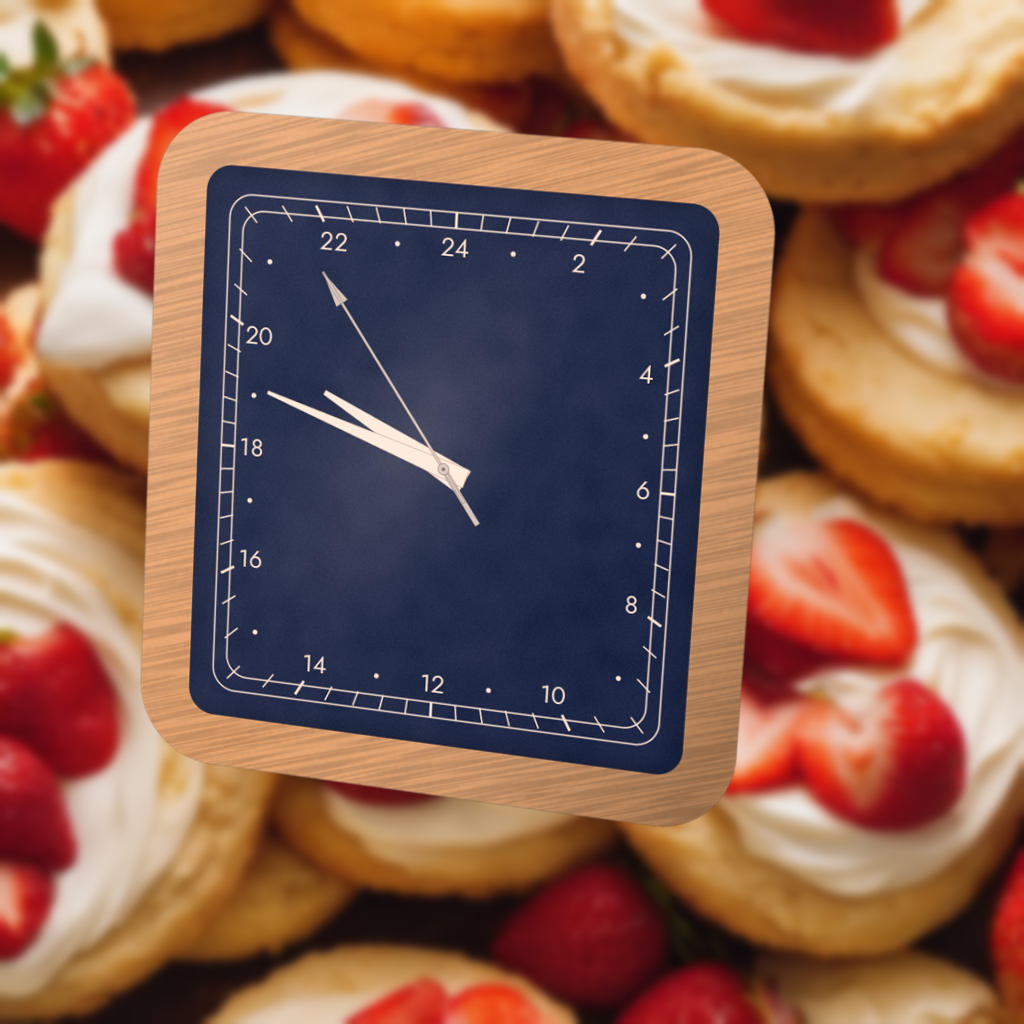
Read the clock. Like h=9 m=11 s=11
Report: h=19 m=47 s=54
